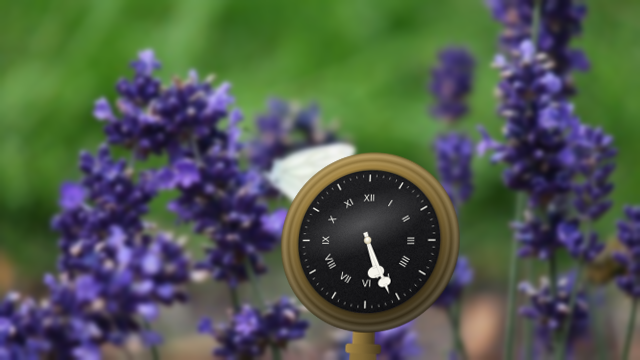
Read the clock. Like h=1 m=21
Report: h=5 m=26
